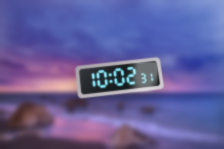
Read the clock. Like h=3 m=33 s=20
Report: h=10 m=2 s=31
